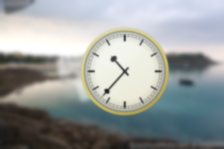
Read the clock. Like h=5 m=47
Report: h=10 m=37
